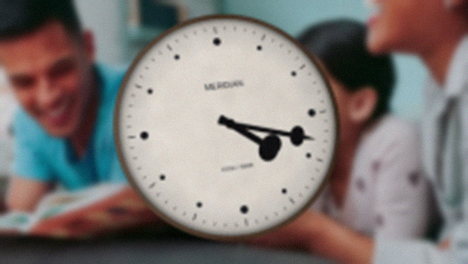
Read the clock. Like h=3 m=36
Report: h=4 m=18
